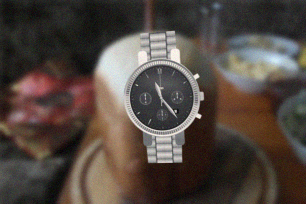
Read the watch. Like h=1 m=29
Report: h=11 m=24
